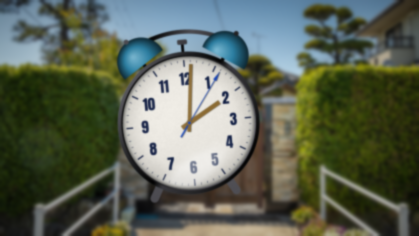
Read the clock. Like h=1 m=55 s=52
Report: h=2 m=1 s=6
